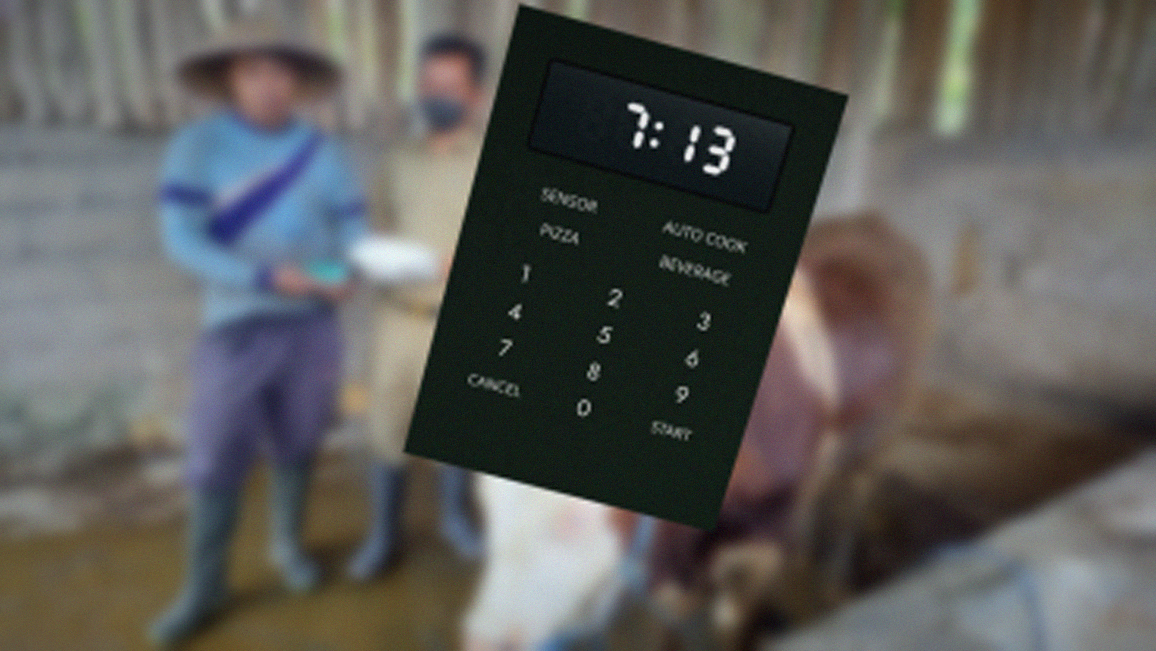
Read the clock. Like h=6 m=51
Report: h=7 m=13
